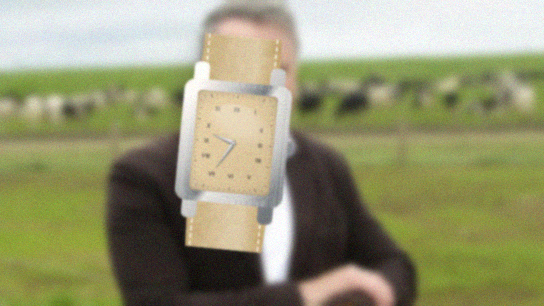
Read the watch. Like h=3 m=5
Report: h=9 m=35
